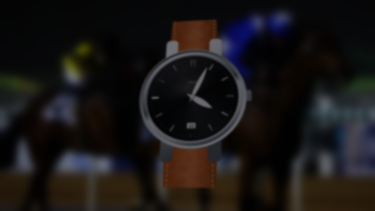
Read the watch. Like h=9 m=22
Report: h=4 m=4
